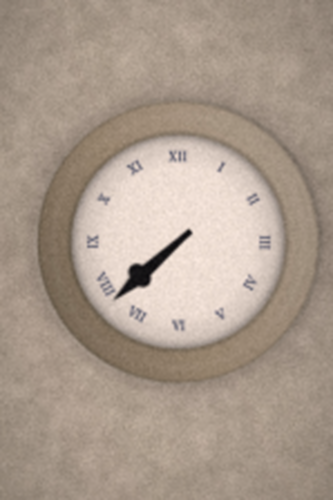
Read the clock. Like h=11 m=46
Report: h=7 m=38
